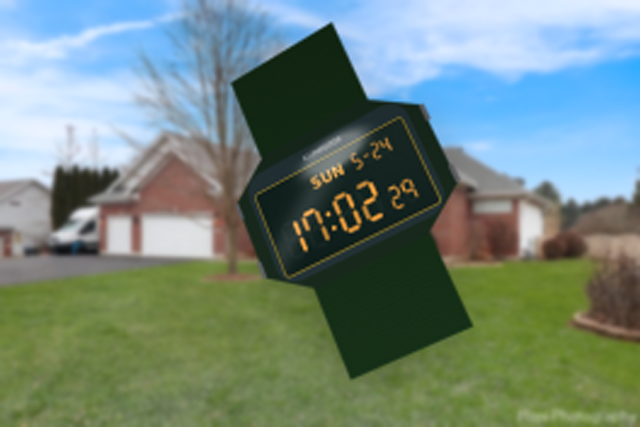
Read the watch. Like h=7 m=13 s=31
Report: h=17 m=2 s=29
